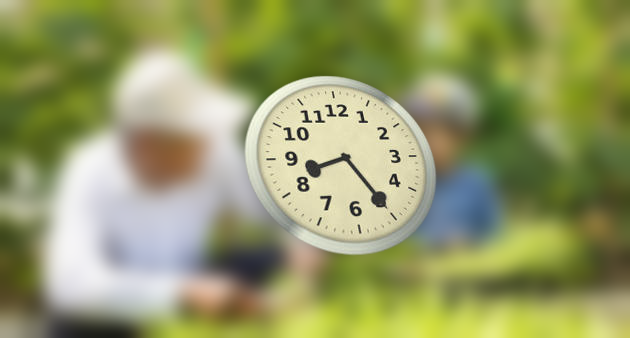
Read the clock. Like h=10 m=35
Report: h=8 m=25
